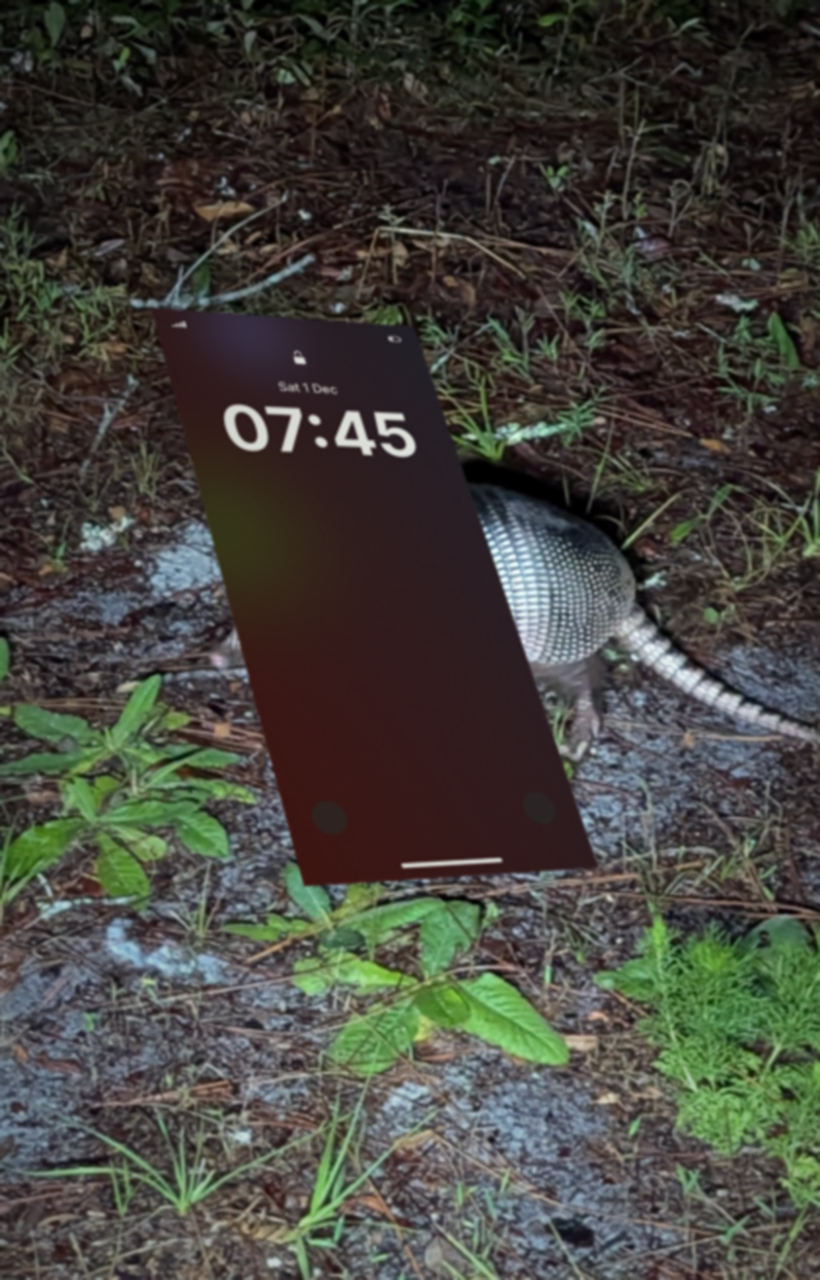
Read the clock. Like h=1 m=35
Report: h=7 m=45
